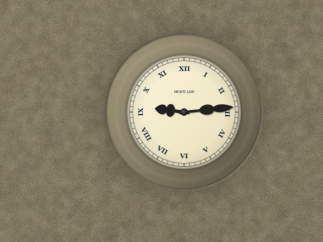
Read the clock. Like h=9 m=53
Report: h=9 m=14
